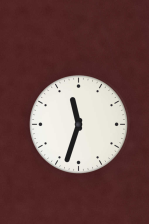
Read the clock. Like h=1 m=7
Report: h=11 m=33
